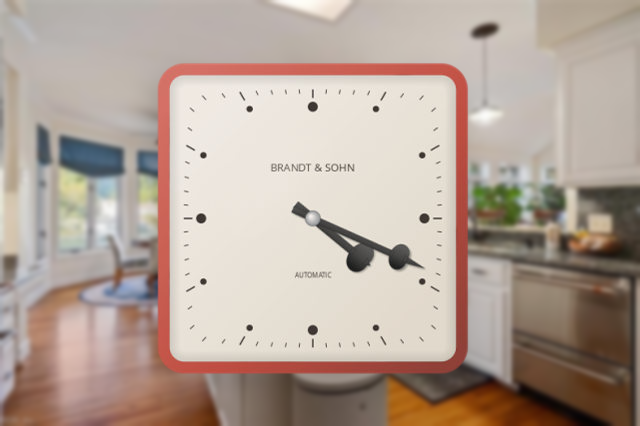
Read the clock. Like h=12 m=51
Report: h=4 m=19
